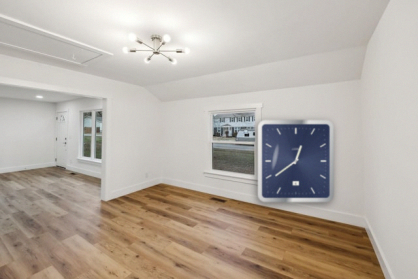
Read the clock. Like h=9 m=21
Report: h=12 m=39
